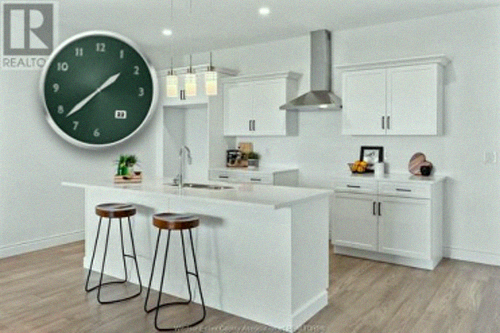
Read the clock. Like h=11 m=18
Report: h=1 m=38
